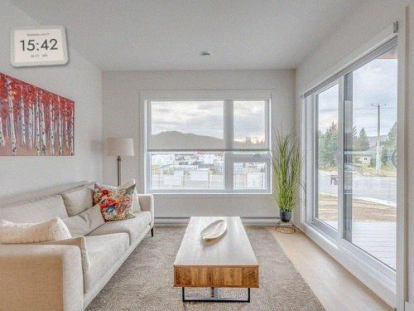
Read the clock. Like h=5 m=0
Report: h=15 m=42
